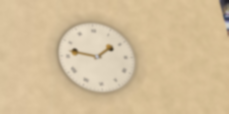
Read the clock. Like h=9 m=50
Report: h=1 m=47
